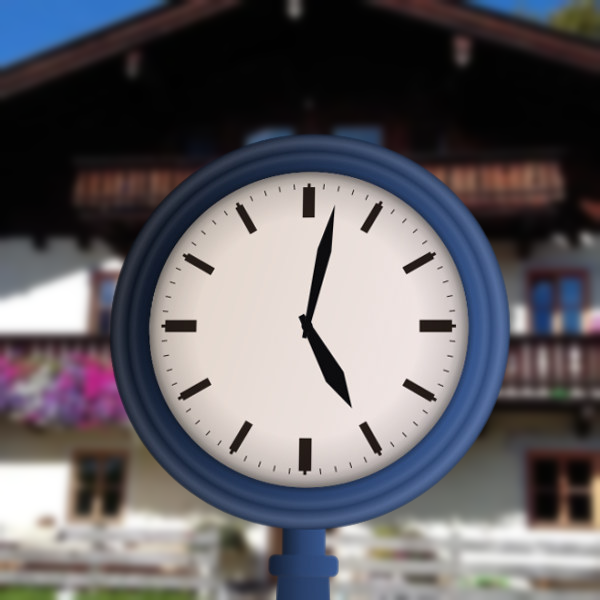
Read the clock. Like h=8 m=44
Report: h=5 m=2
